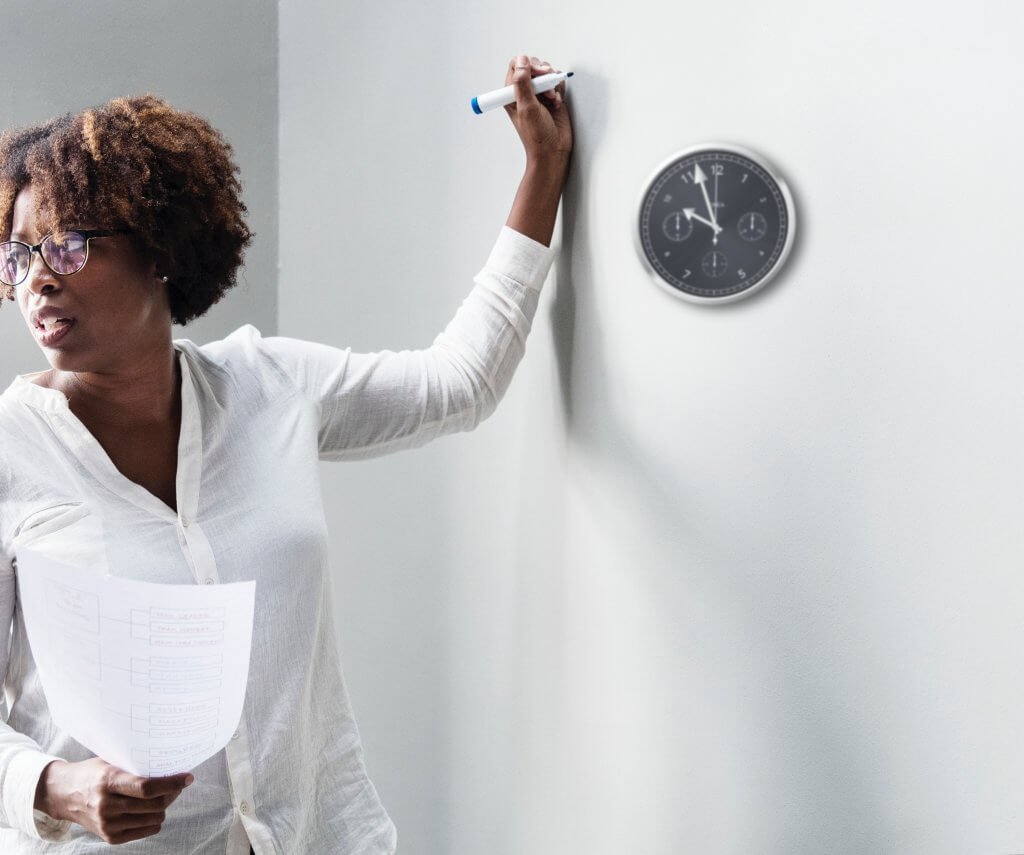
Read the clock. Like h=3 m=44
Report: h=9 m=57
